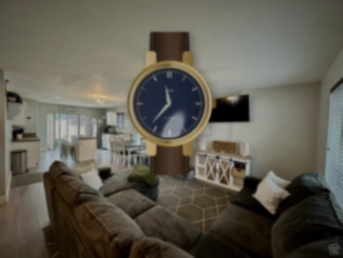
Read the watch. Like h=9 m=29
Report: h=11 m=37
